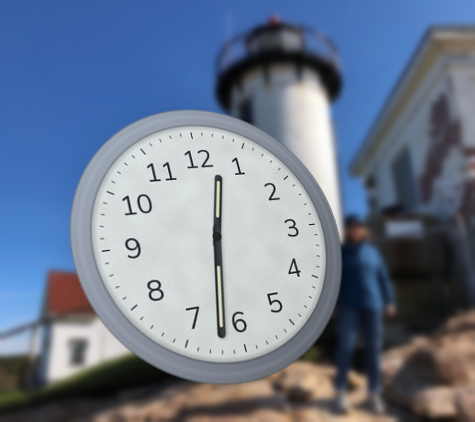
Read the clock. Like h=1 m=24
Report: h=12 m=32
